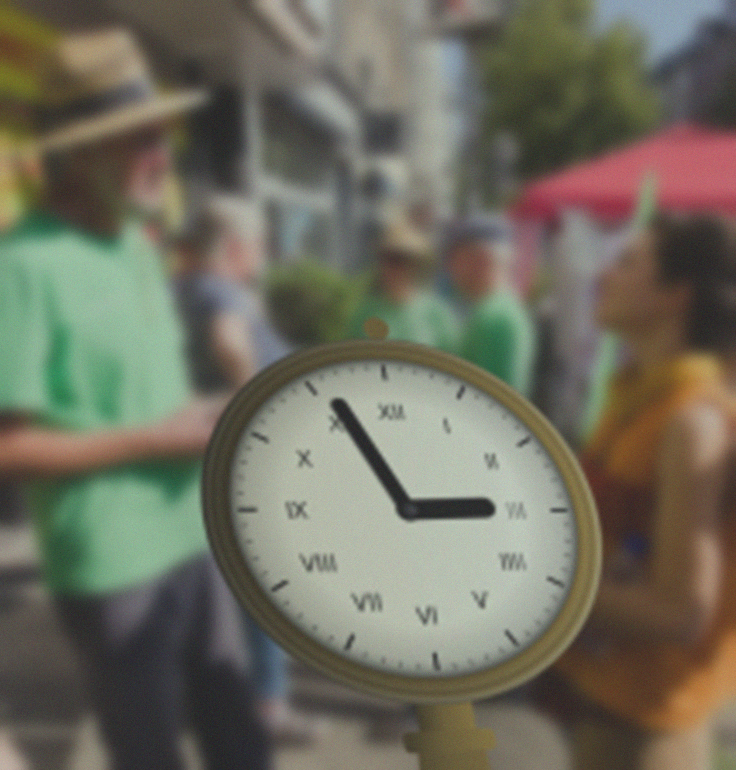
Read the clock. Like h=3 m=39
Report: h=2 m=56
